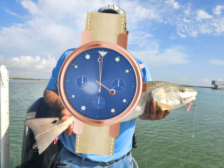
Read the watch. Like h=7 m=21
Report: h=3 m=59
